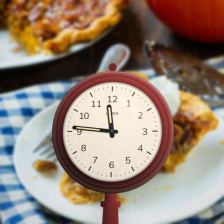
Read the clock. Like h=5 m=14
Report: h=11 m=46
